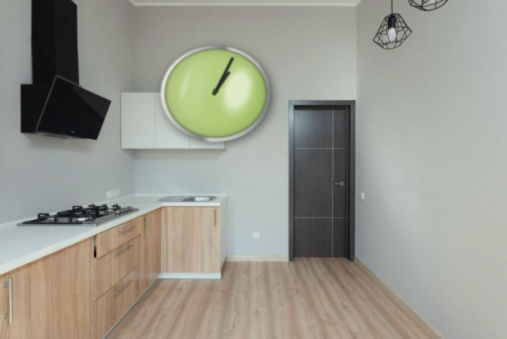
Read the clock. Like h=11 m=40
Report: h=1 m=4
